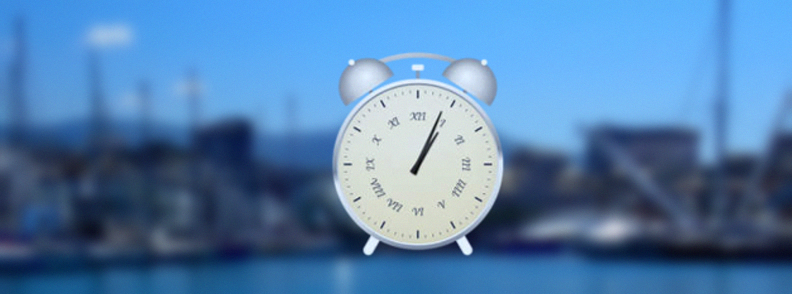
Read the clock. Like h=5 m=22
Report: h=1 m=4
